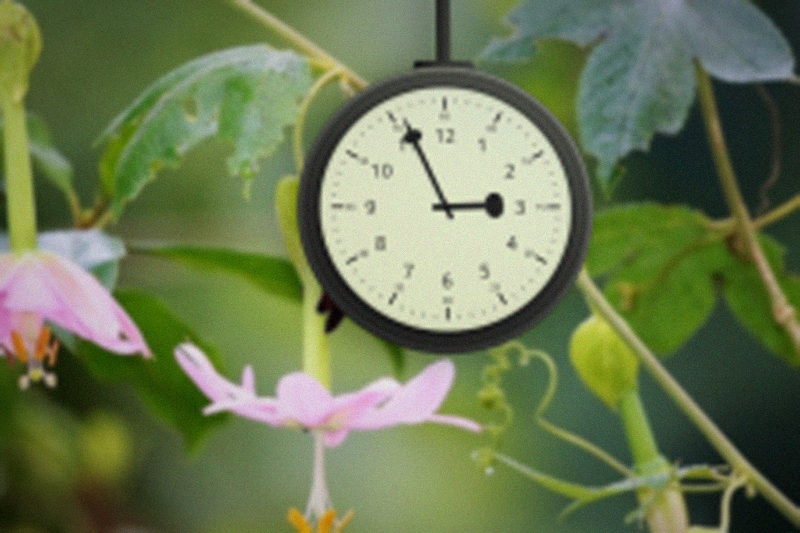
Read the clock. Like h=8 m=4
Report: h=2 m=56
